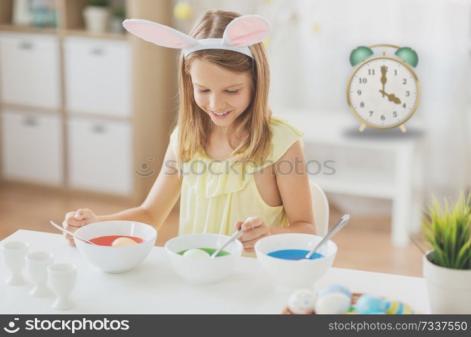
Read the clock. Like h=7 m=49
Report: h=4 m=0
